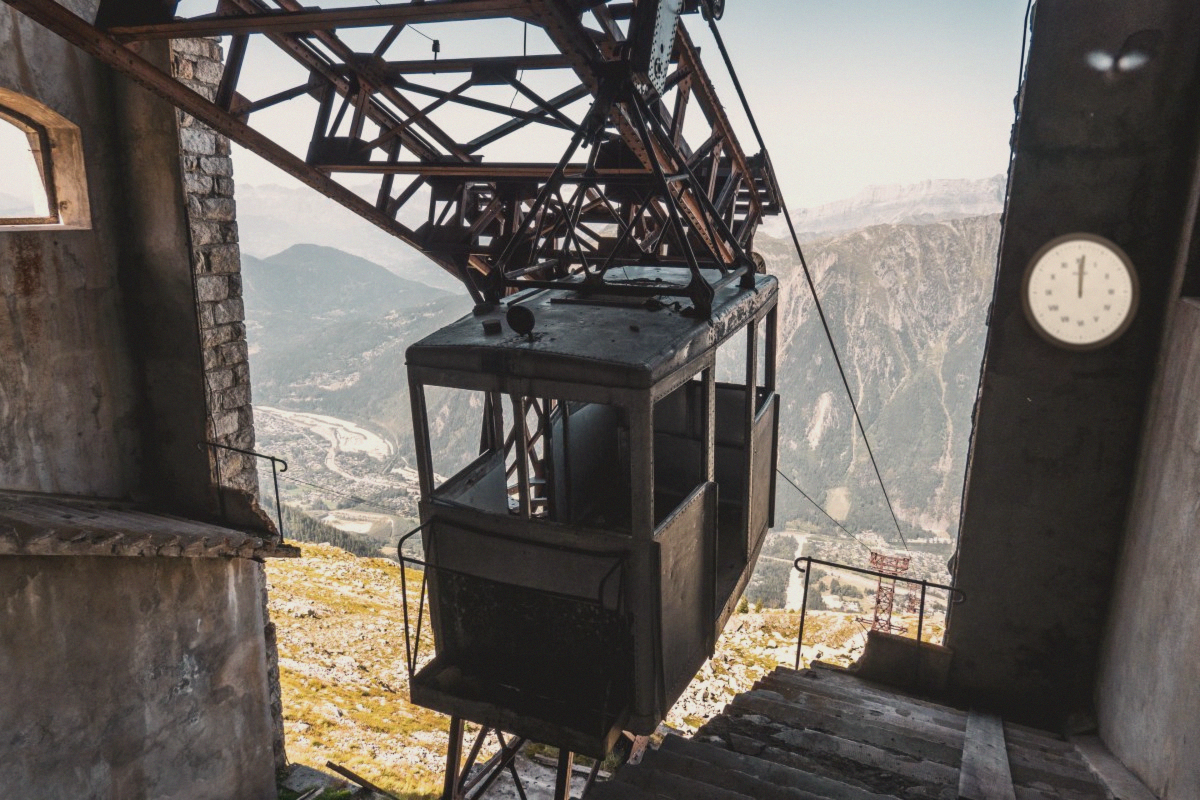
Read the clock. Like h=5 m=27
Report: h=12 m=1
